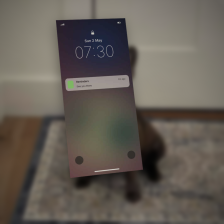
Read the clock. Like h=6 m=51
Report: h=7 m=30
